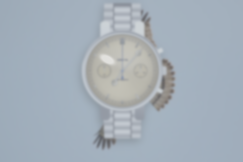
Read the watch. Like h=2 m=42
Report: h=7 m=7
